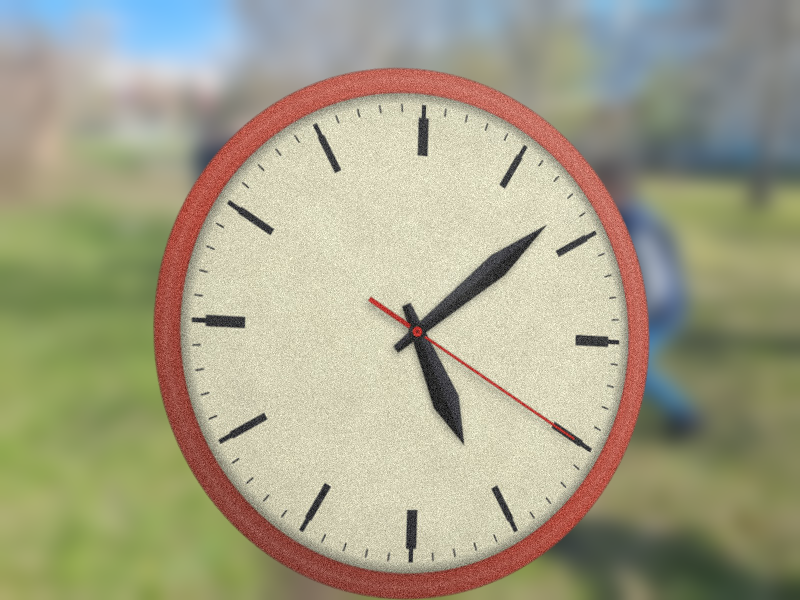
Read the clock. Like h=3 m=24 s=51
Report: h=5 m=8 s=20
